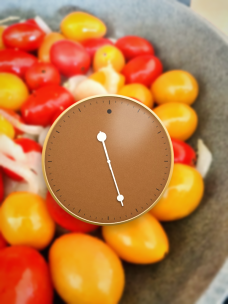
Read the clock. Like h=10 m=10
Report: h=11 m=27
